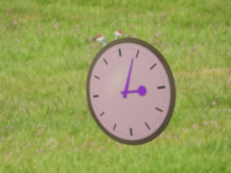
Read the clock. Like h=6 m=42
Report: h=3 m=4
